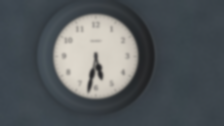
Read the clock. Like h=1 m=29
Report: h=5 m=32
